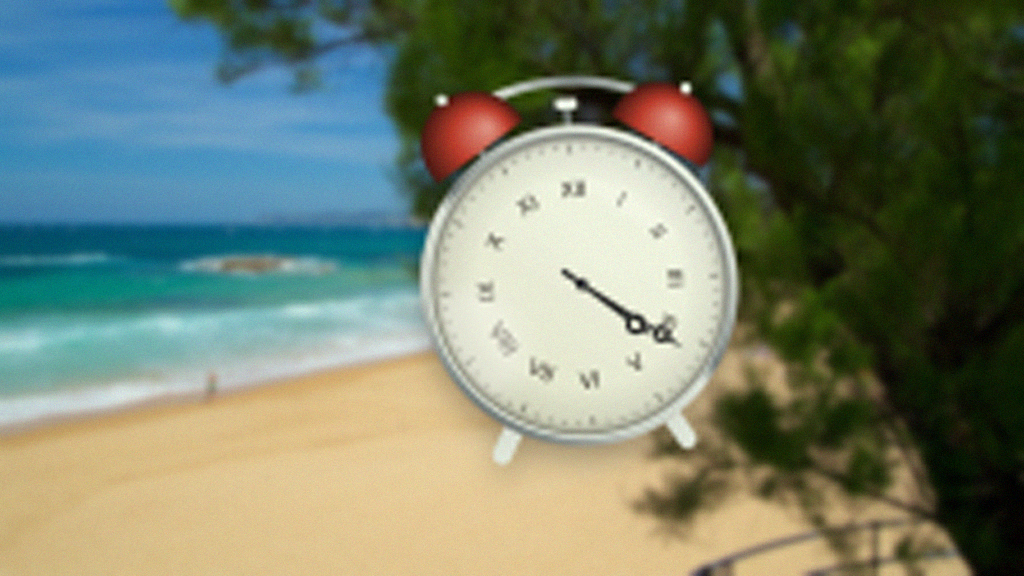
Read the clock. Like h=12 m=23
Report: h=4 m=21
